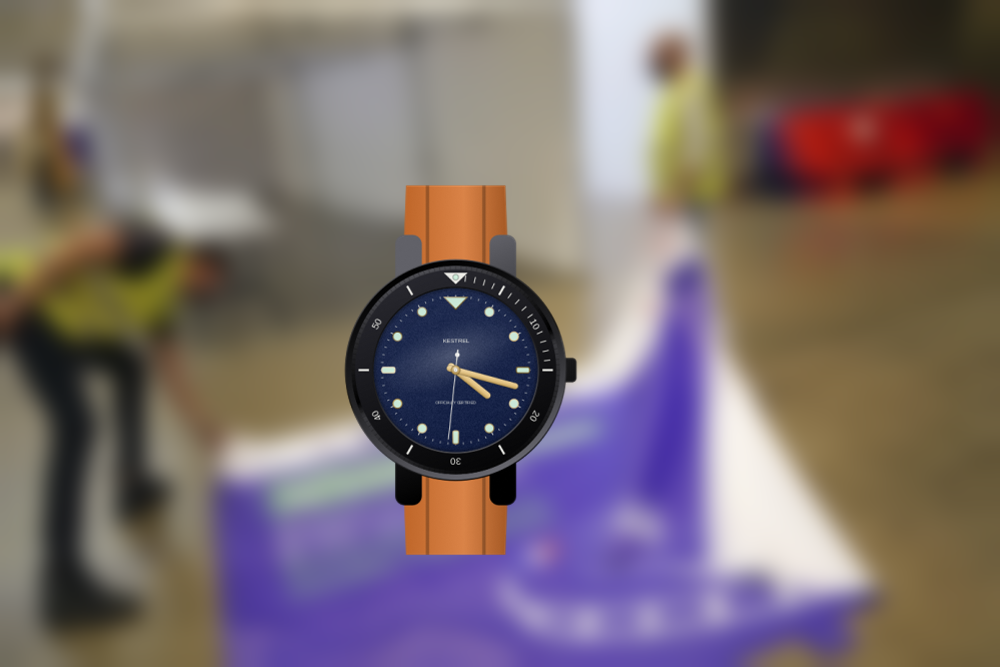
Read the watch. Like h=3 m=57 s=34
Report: h=4 m=17 s=31
